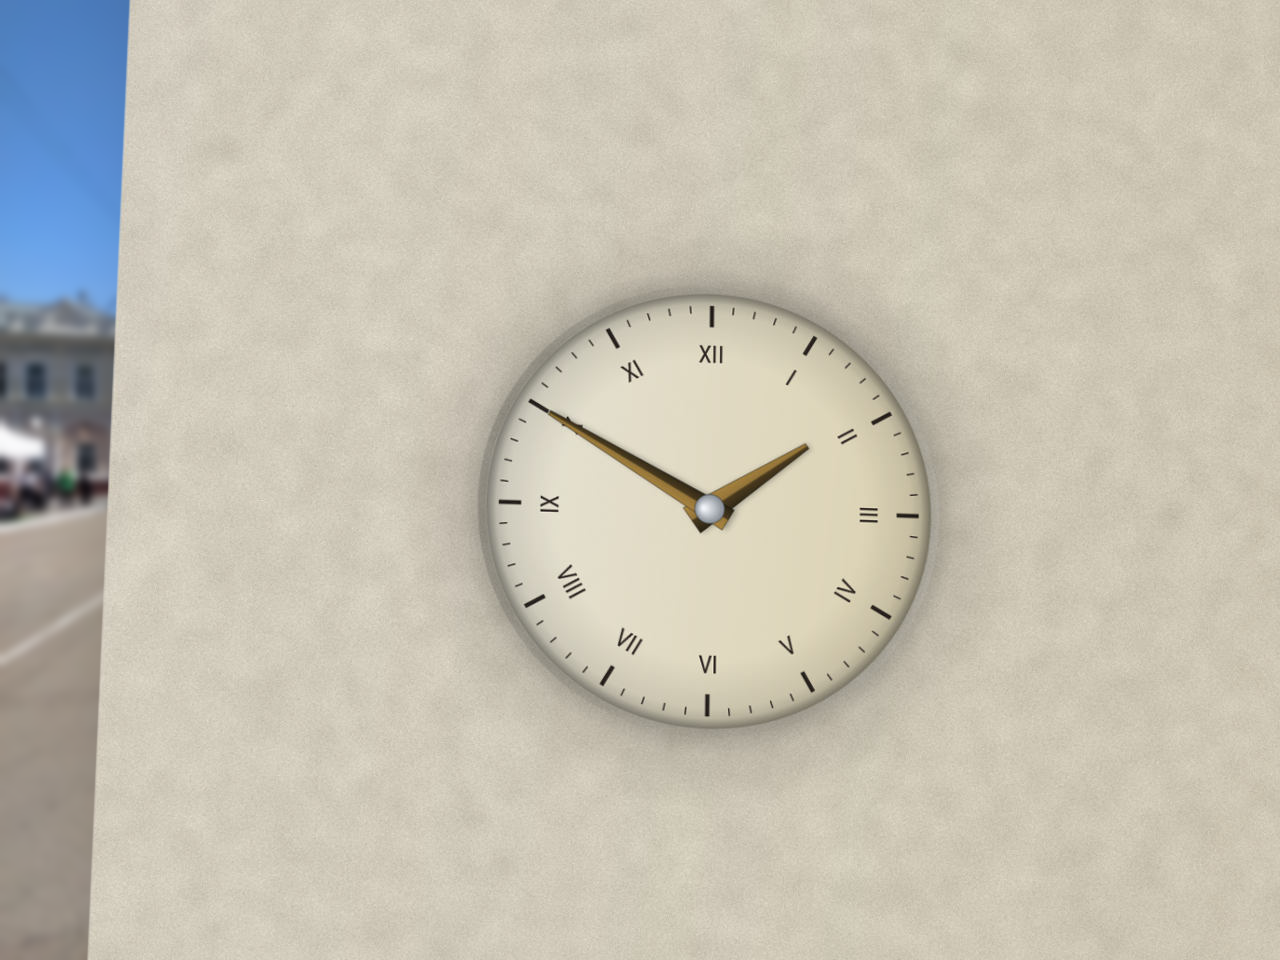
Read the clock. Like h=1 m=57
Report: h=1 m=50
